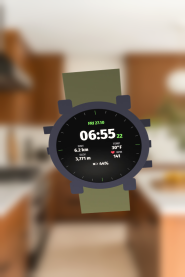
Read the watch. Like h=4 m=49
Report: h=6 m=55
